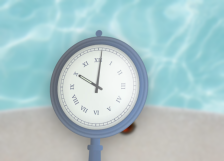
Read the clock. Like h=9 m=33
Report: h=10 m=1
